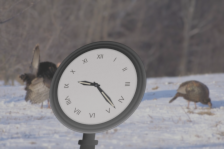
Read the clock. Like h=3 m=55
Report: h=9 m=23
